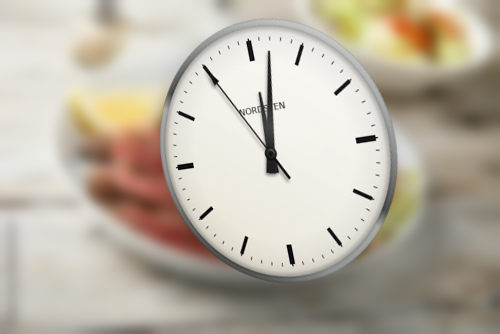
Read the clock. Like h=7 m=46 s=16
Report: h=12 m=1 s=55
